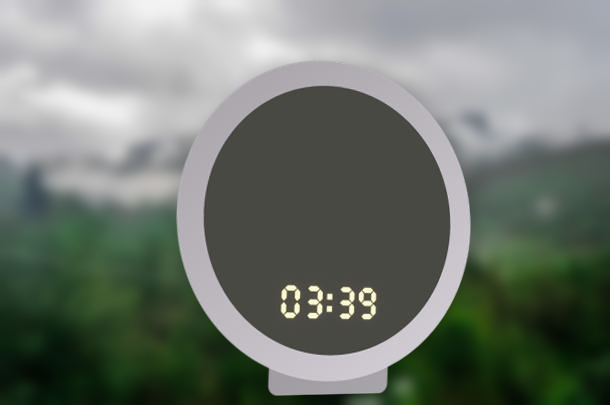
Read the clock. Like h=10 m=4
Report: h=3 m=39
